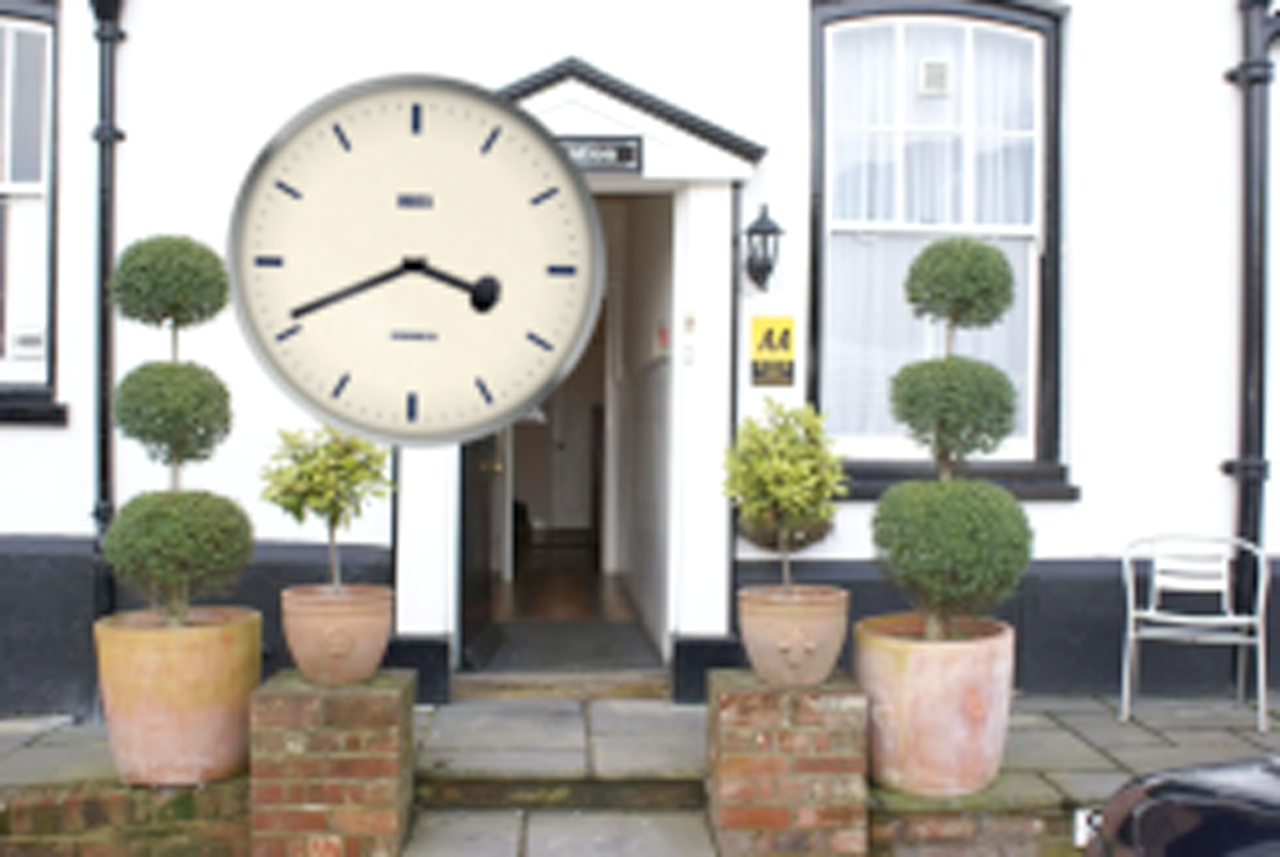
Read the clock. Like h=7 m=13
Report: h=3 m=41
